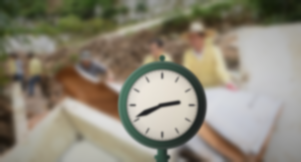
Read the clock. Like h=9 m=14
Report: h=2 m=41
